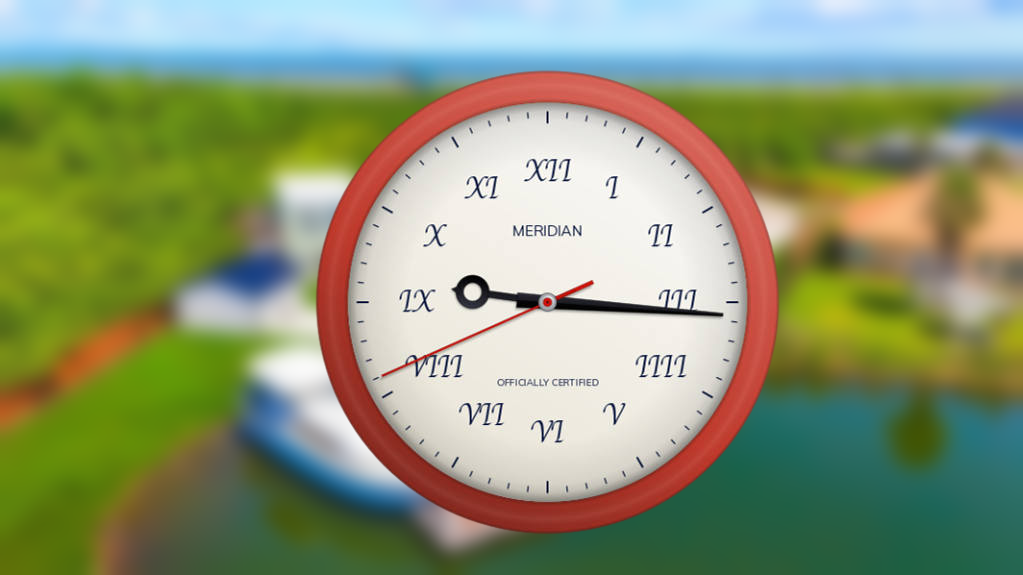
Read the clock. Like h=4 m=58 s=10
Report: h=9 m=15 s=41
